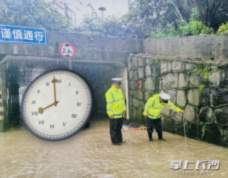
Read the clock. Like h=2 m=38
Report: h=7 m=58
